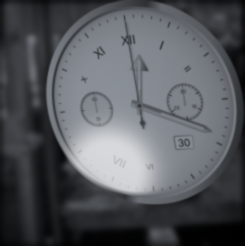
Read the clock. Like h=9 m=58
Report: h=12 m=19
